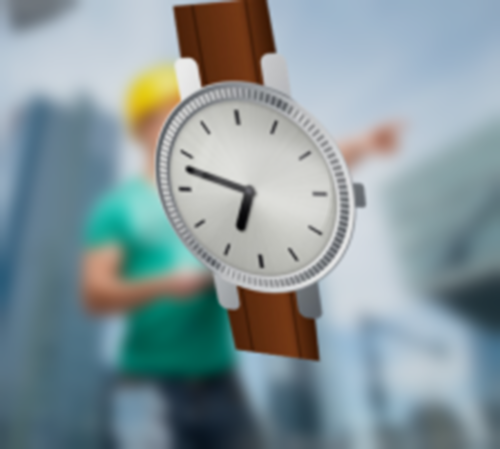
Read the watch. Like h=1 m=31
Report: h=6 m=48
